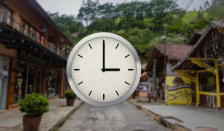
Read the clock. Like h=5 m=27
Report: h=3 m=0
